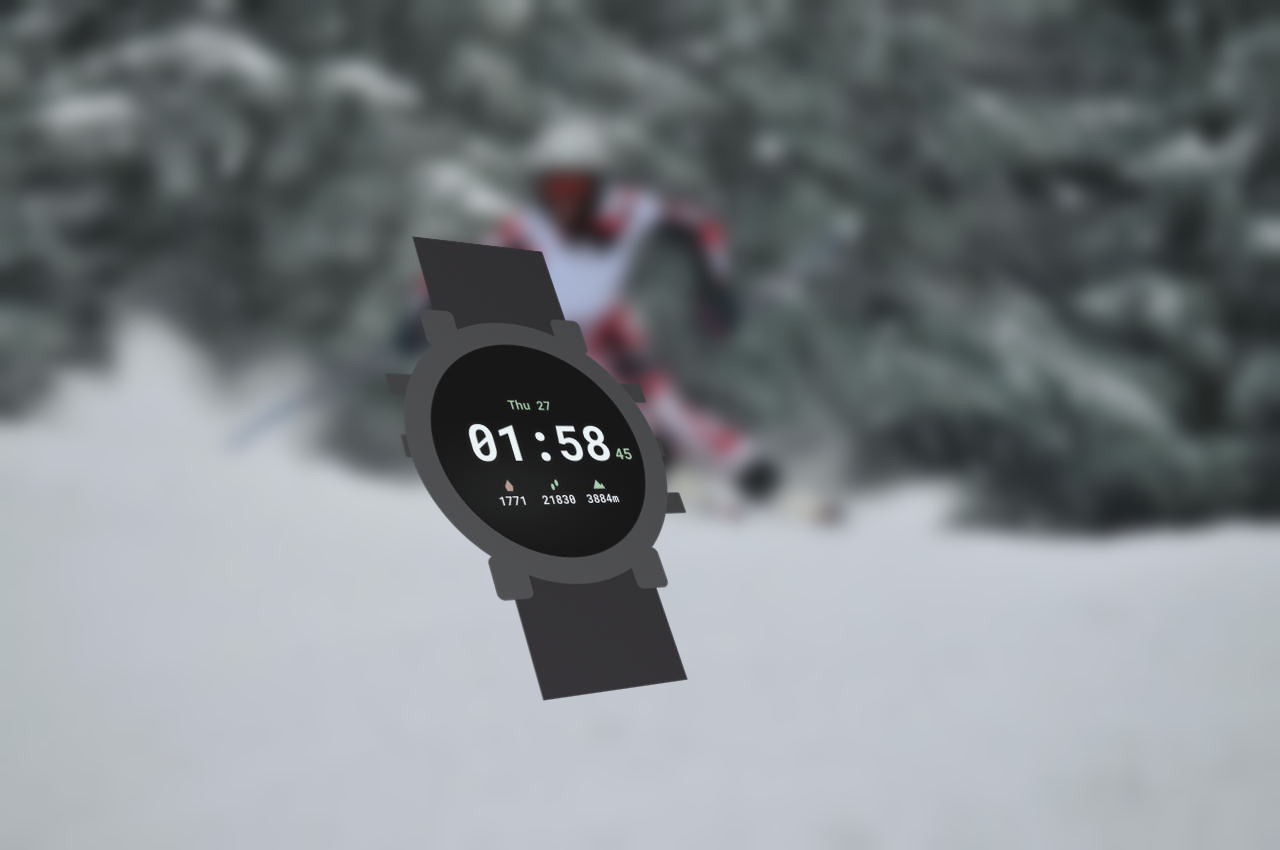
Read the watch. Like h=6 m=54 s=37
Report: h=1 m=58 s=45
